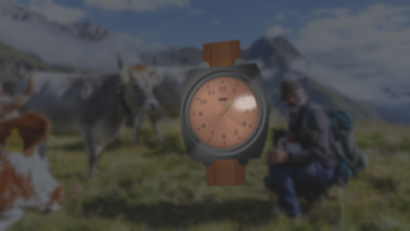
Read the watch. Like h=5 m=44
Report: h=1 m=21
